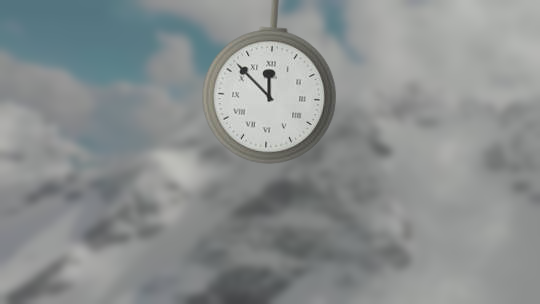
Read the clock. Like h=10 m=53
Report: h=11 m=52
